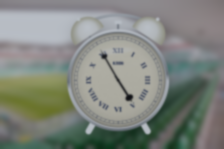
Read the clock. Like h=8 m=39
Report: h=4 m=55
